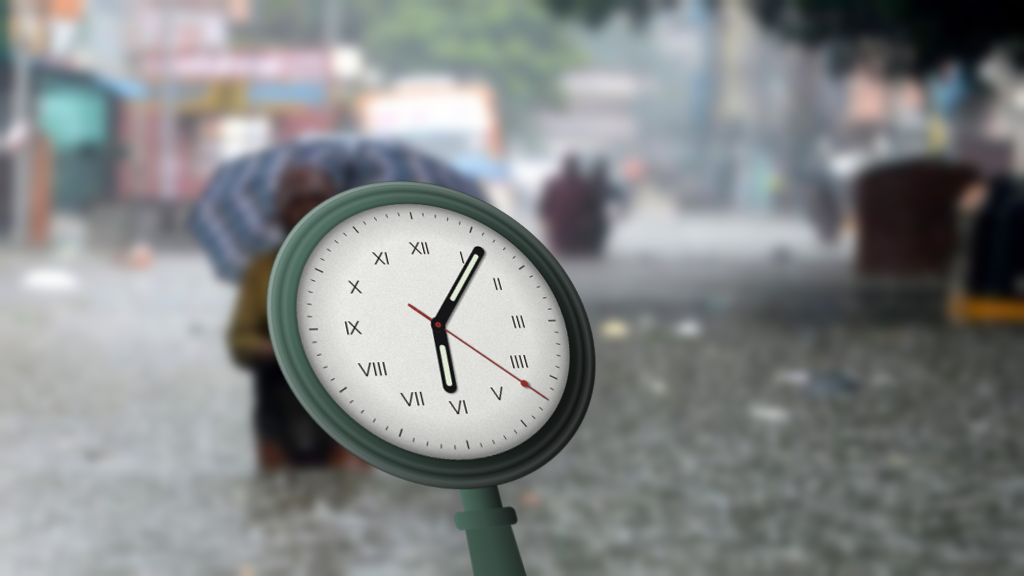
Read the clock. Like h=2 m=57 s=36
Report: h=6 m=6 s=22
